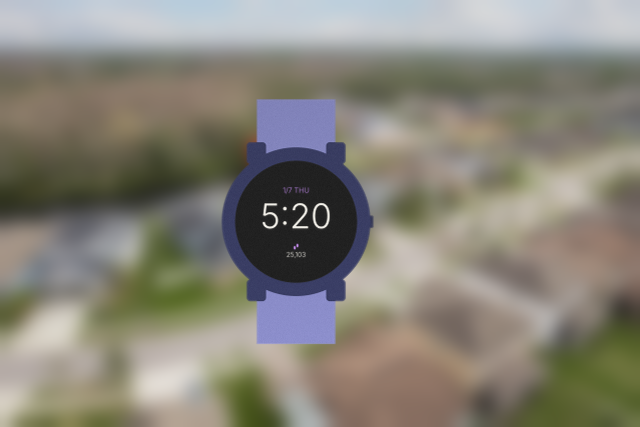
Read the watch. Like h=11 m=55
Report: h=5 m=20
